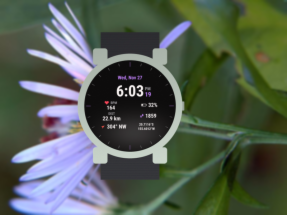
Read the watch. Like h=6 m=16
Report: h=6 m=3
